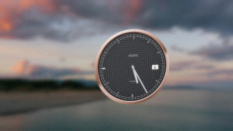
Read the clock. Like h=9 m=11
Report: h=5 m=25
